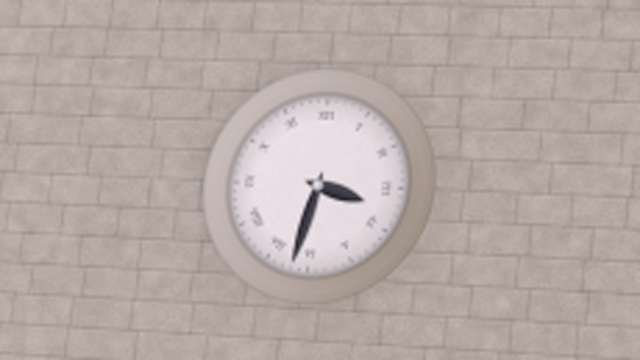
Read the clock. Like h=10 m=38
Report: h=3 m=32
